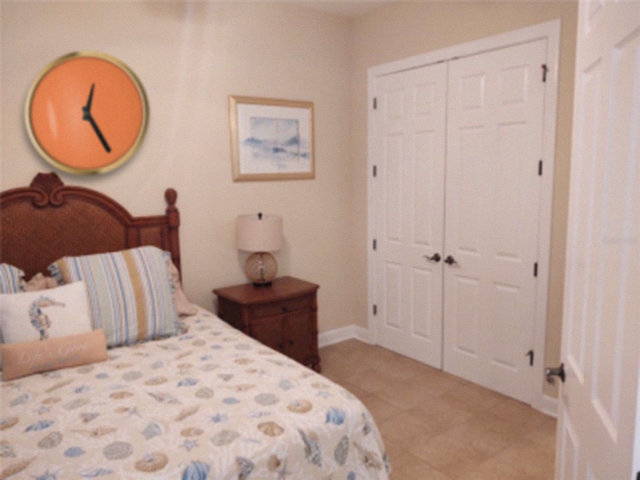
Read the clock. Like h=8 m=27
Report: h=12 m=25
